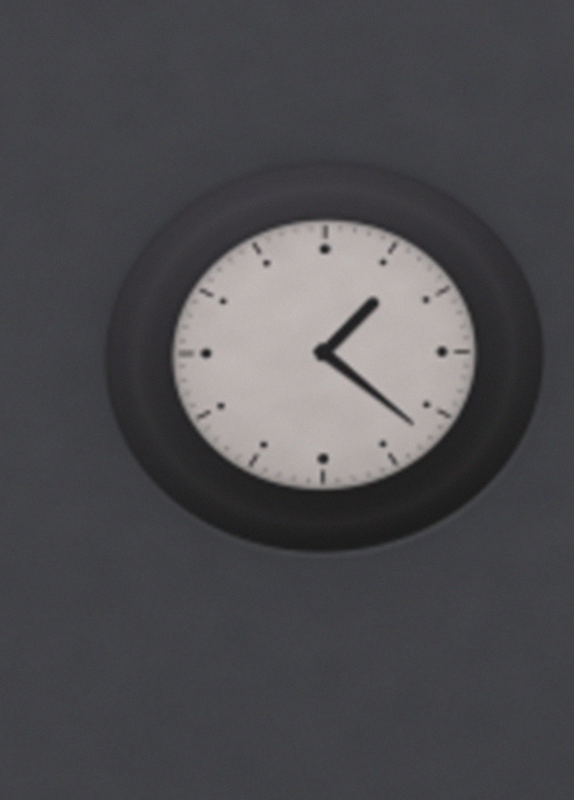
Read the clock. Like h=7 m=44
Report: h=1 m=22
